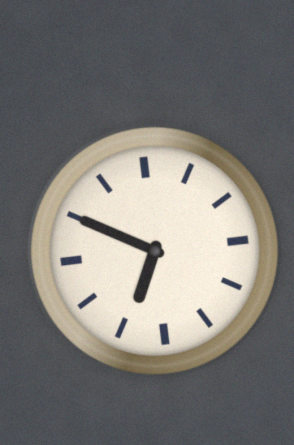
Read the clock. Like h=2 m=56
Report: h=6 m=50
